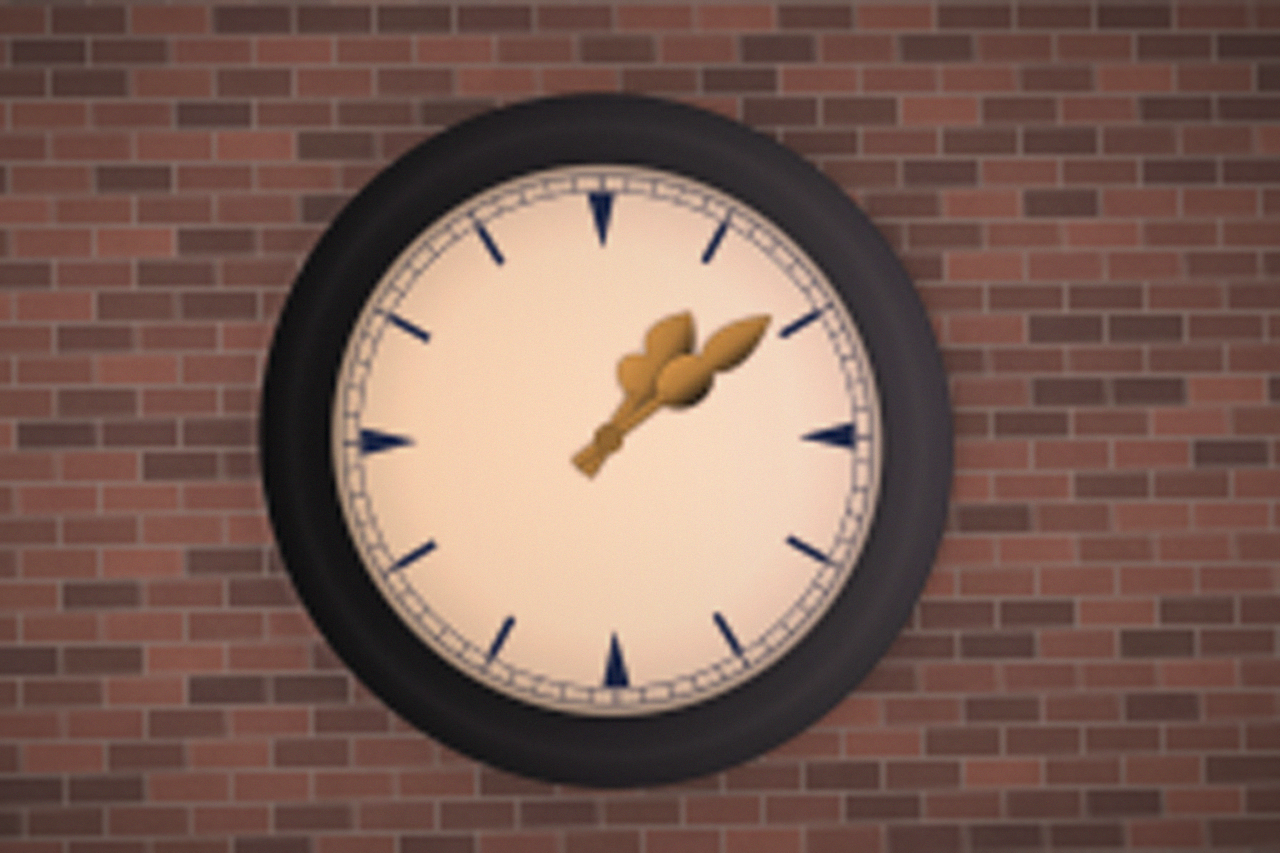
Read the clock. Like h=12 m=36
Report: h=1 m=9
